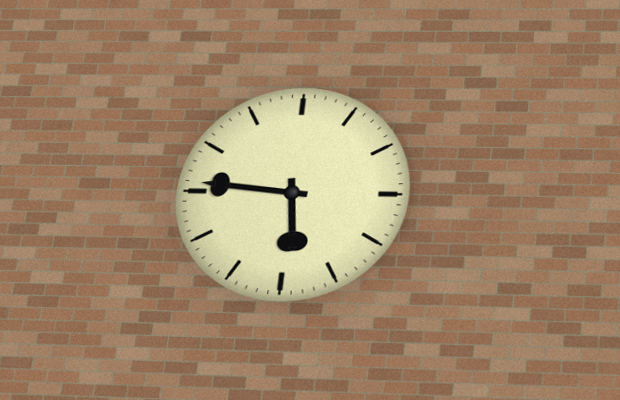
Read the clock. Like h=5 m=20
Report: h=5 m=46
